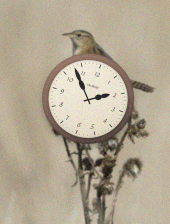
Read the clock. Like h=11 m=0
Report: h=1 m=53
